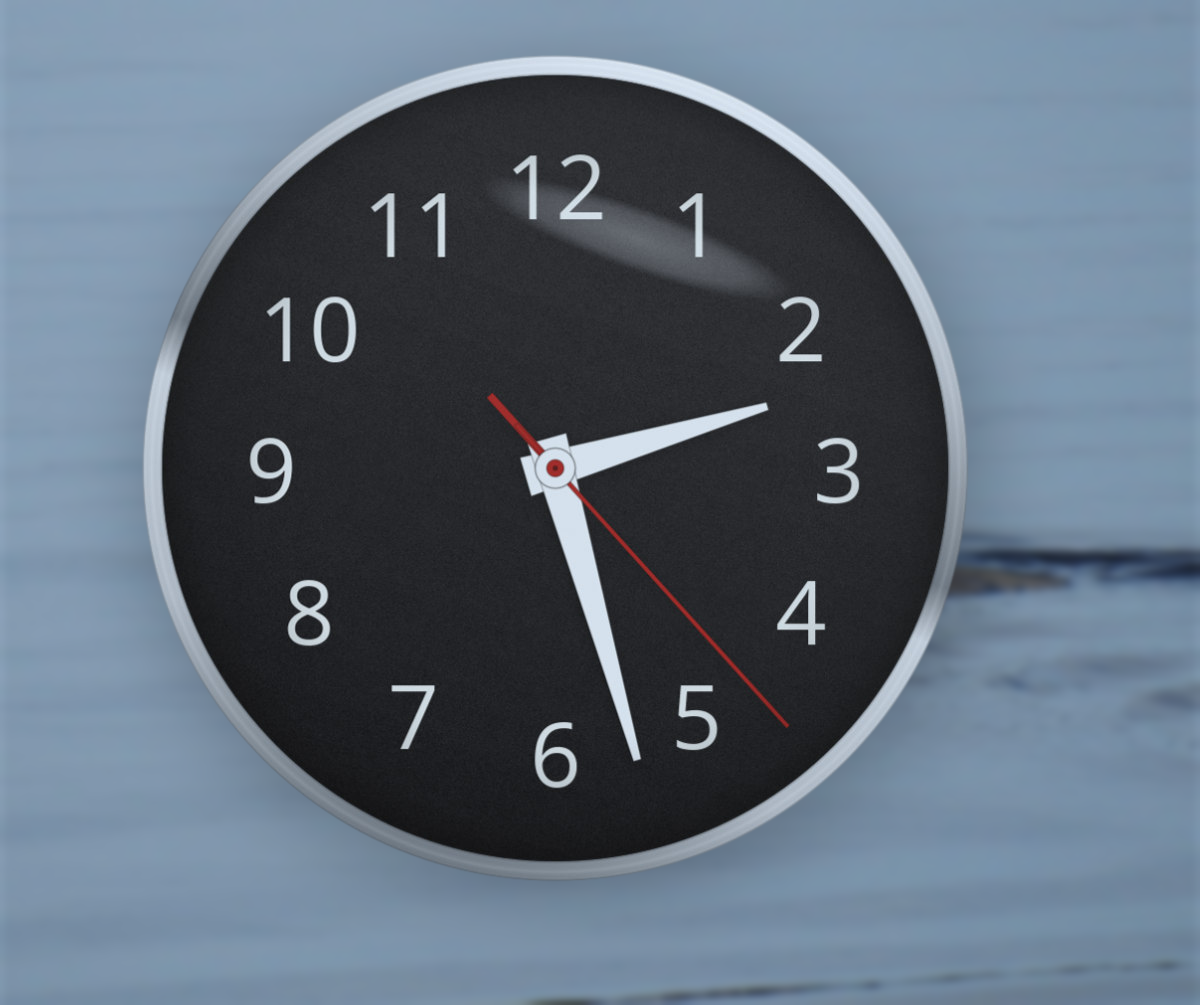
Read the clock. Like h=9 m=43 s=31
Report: h=2 m=27 s=23
